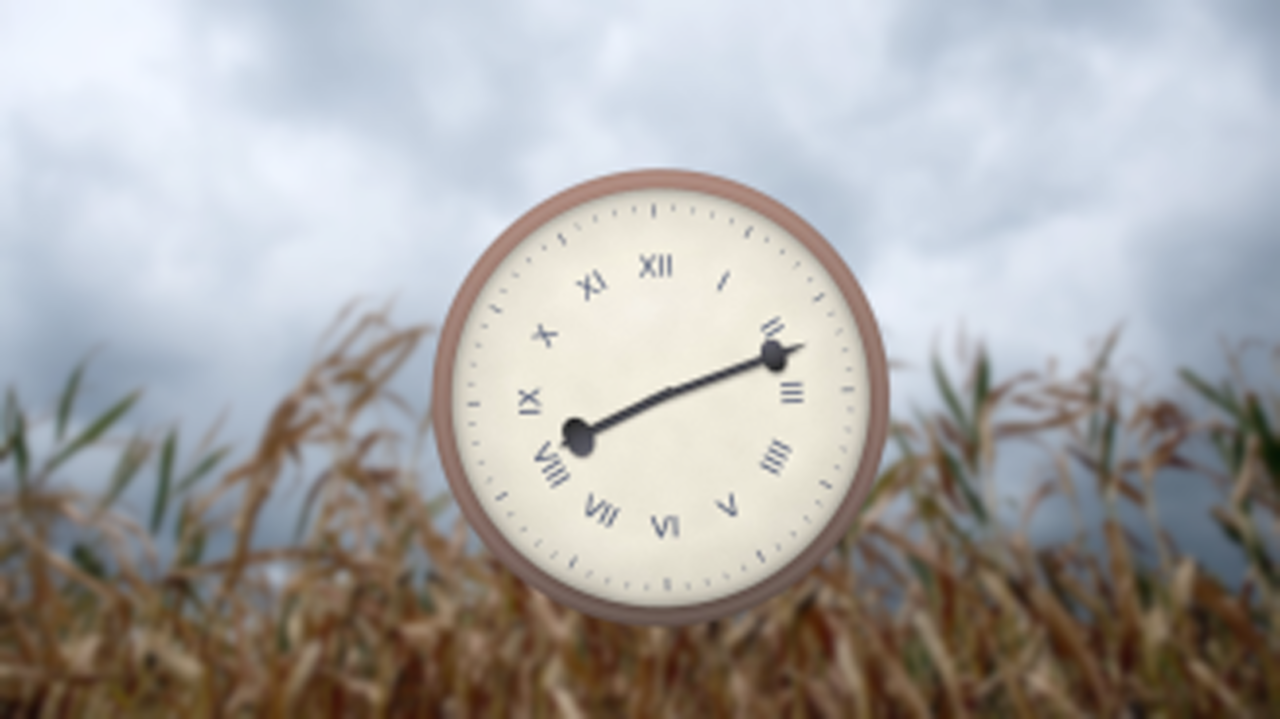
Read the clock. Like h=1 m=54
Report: h=8 m=12
